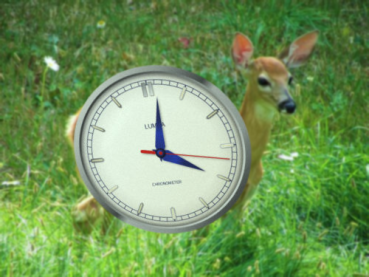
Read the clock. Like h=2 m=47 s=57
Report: h=4 m=1 s=17
